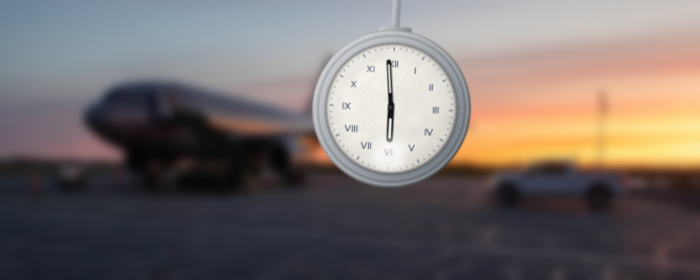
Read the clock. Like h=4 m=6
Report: h=5 m=59
